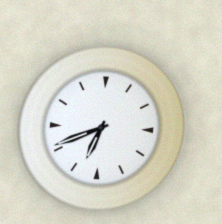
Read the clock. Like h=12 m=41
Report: h=6 m=41
